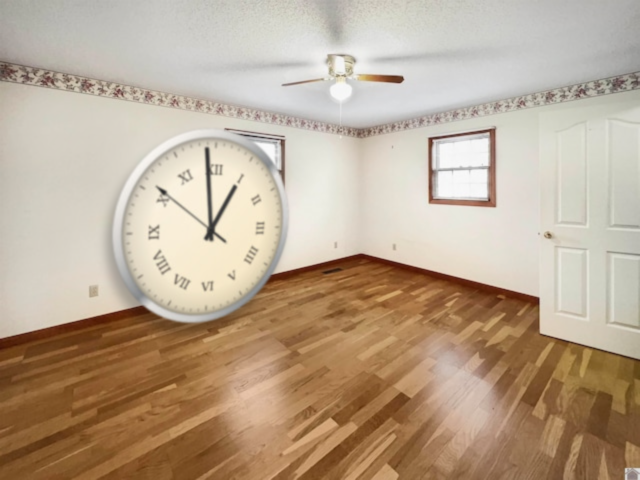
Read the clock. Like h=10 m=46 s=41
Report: h=12 m=58 s=51
